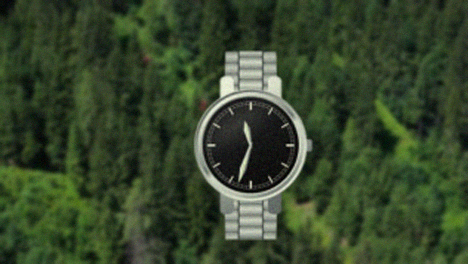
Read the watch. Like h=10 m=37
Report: h=11 m=33
